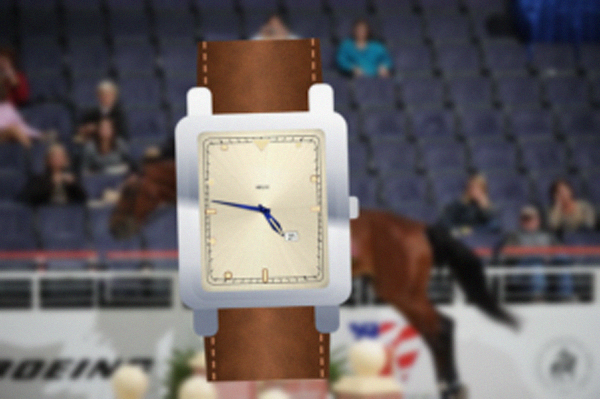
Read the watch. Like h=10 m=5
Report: h=4 m=47
